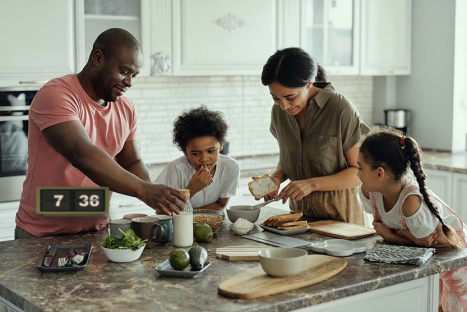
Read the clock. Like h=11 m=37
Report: h=7 m=36
